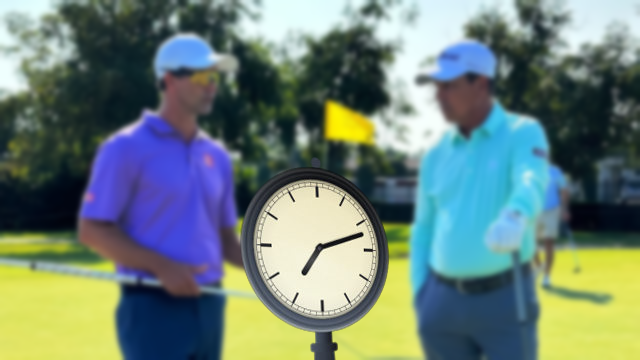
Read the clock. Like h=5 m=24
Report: h=7 m=12
